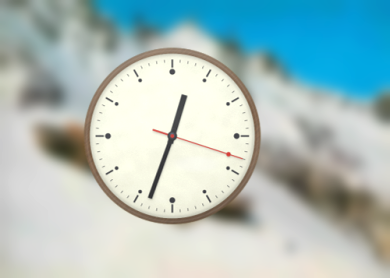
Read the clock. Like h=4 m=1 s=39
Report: h=12 m=33 s=18
